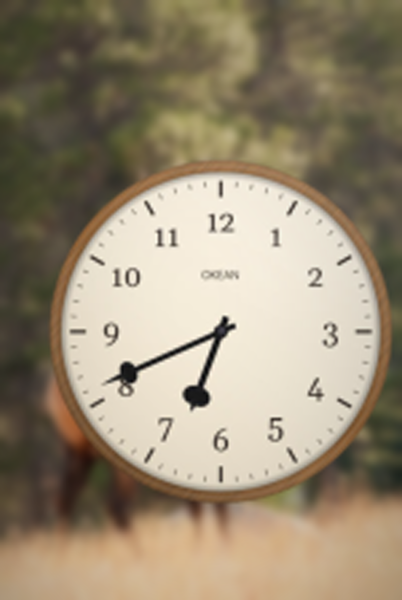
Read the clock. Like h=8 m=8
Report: h=6 m=41
